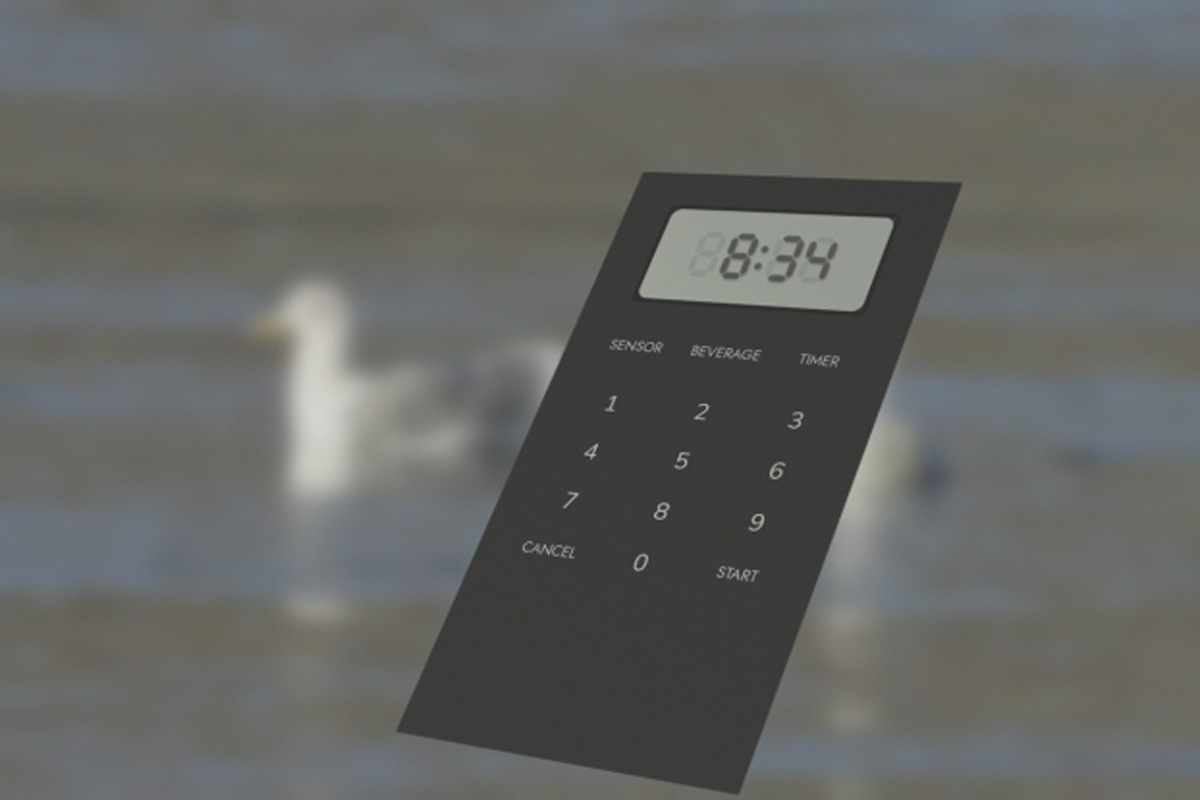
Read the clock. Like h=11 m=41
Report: h=8 m=34
